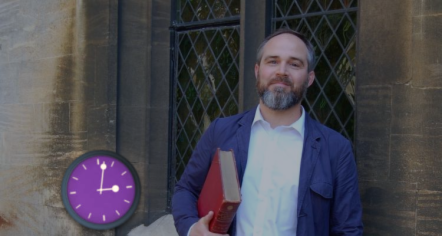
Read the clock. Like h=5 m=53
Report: h=3 m=2
